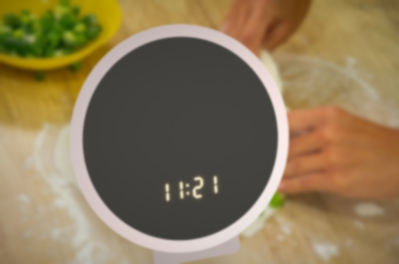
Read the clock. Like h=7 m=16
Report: h=11 m=21
